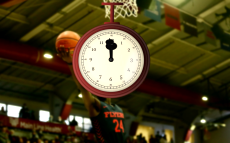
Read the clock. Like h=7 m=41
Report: h=11 m=59
